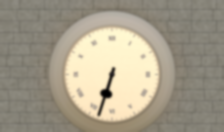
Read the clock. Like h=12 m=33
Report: h=6 m=33
